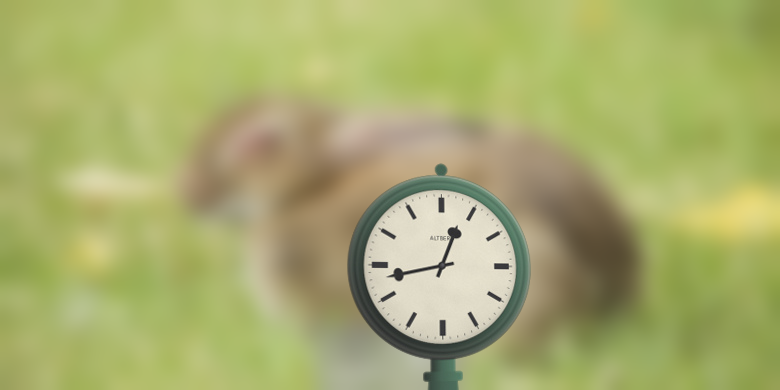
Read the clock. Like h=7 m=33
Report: h=12 m=43
